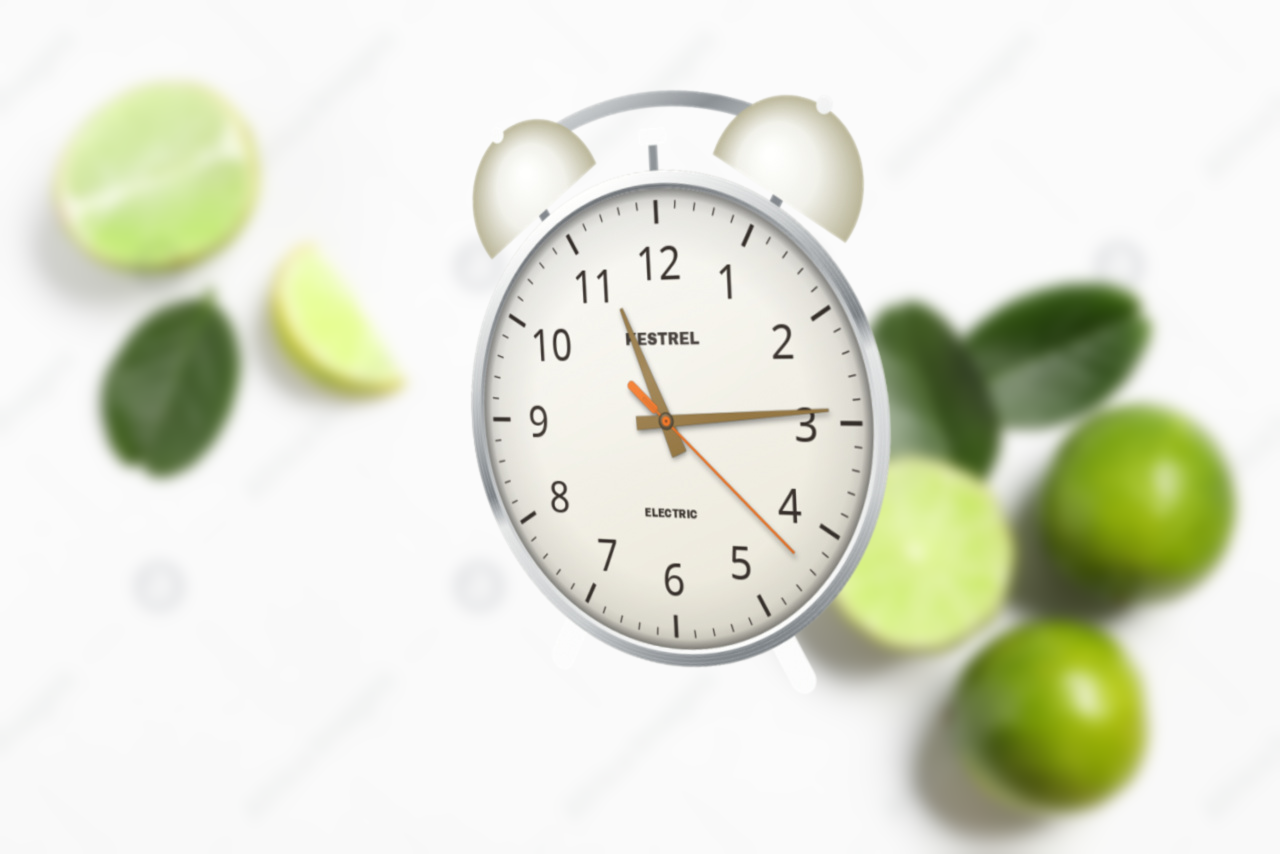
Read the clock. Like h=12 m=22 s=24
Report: h=11 m=14 s=22
